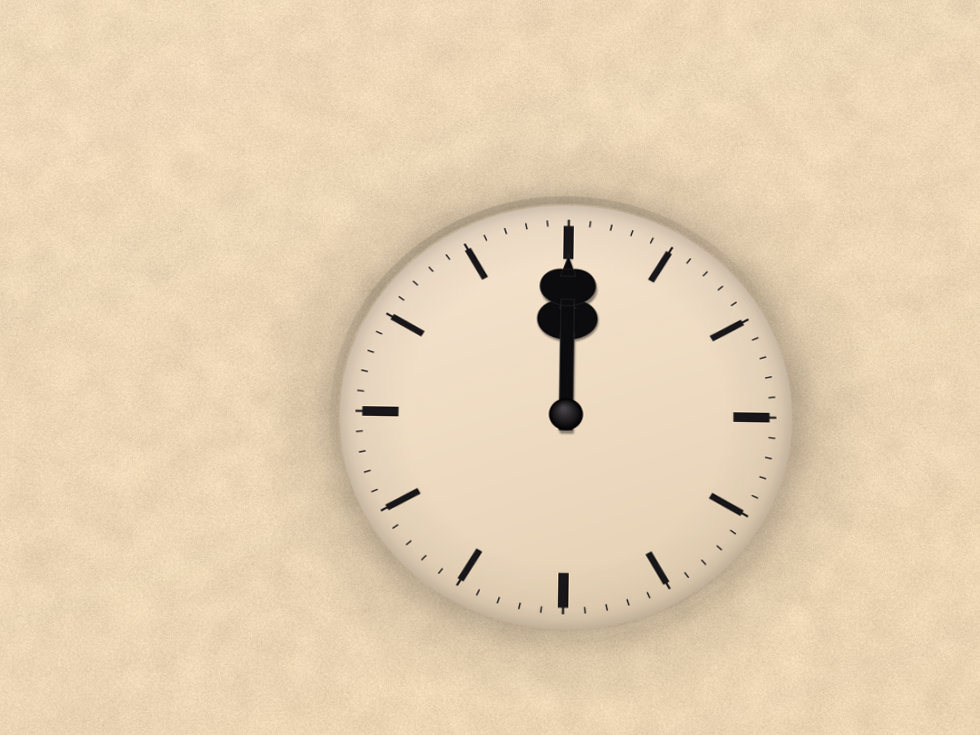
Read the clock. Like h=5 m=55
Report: h=12 m=0
